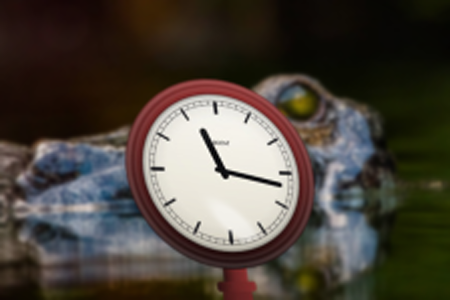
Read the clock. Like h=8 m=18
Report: h=11 m=17
